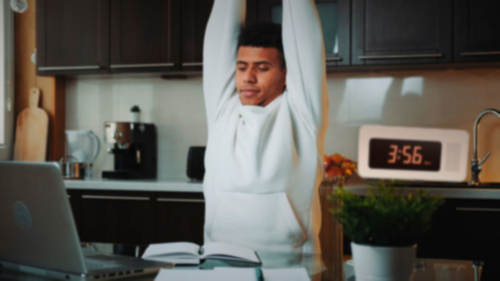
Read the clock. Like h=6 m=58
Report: h=3 m=56
